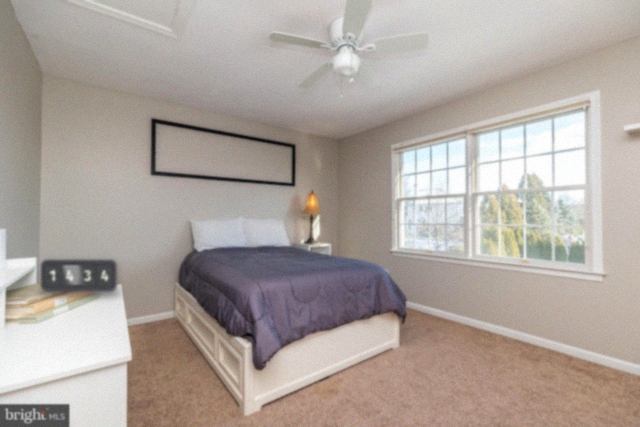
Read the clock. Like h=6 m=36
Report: h=14 m=34
